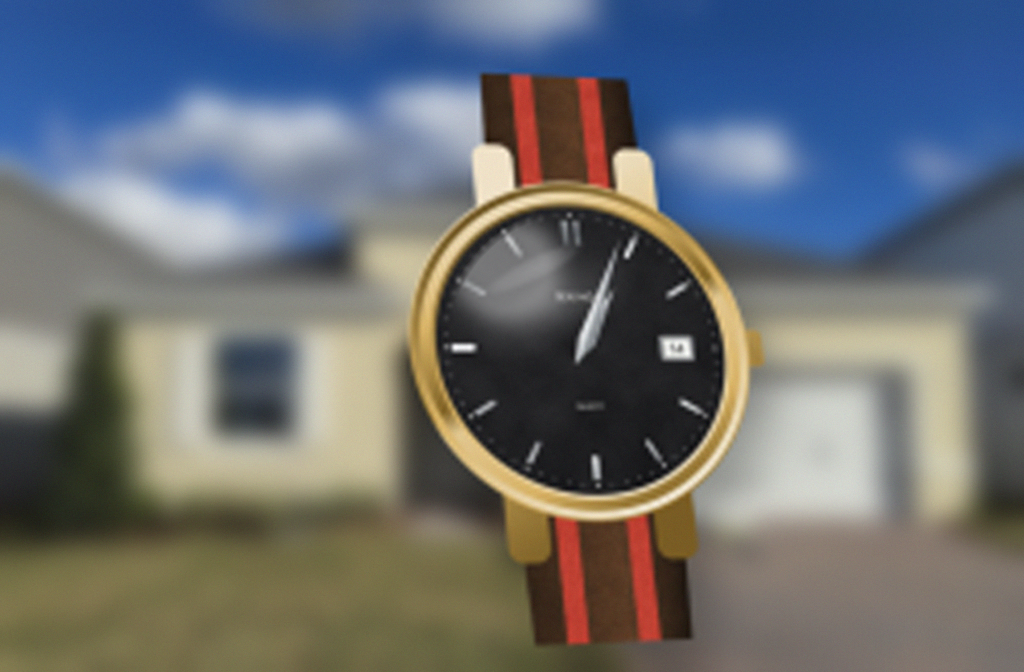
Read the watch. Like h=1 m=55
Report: h=1 m=4
